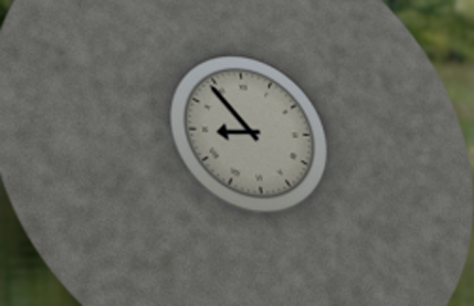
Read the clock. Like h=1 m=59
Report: h=8 m=54
